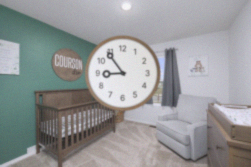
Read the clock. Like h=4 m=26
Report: h=8 m=54
